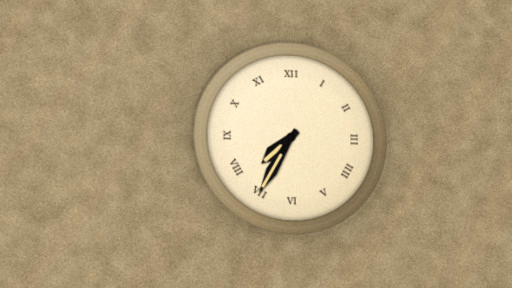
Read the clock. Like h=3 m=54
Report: h=7 m=35
